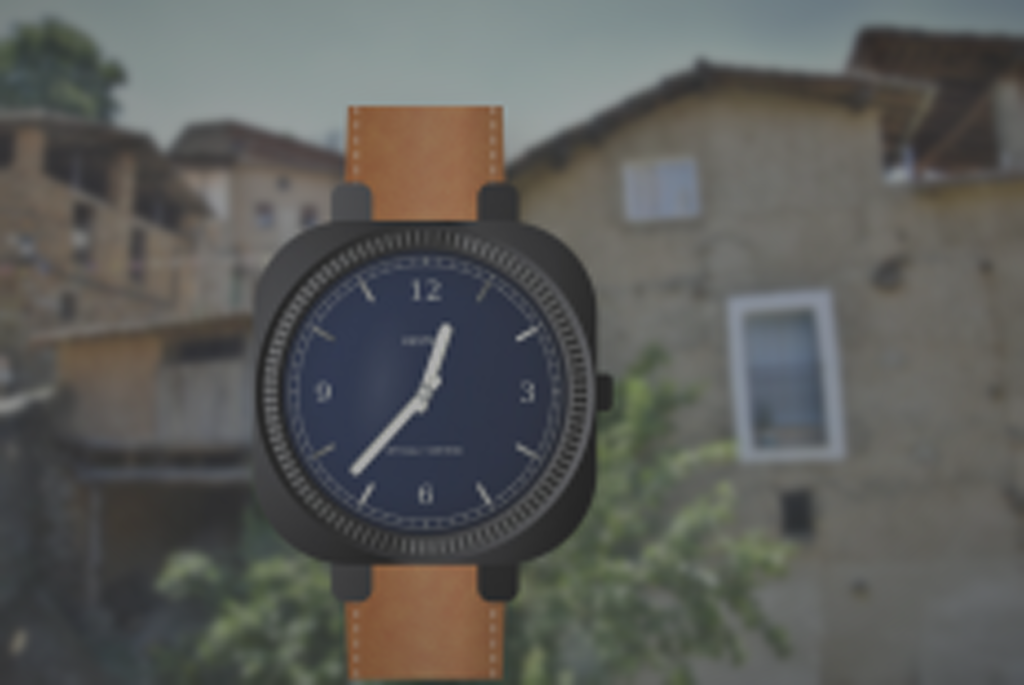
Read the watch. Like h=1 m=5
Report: h=12 m=37
